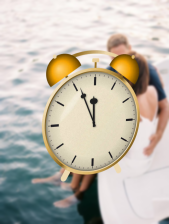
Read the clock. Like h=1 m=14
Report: h=11 m=56
